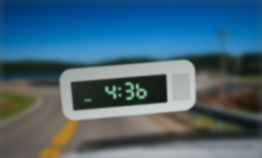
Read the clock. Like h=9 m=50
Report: h=4 m=36
